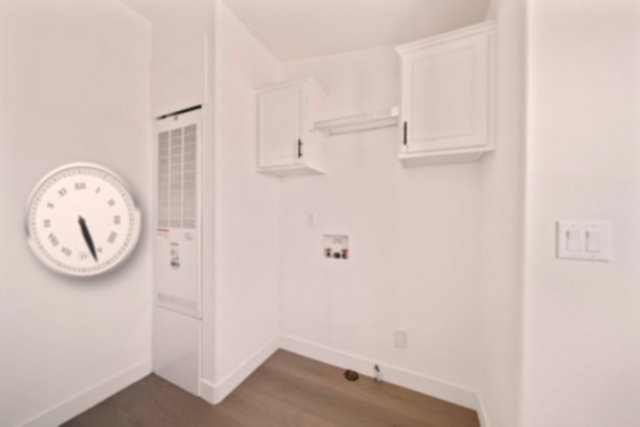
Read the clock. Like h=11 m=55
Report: h=5 m=27
